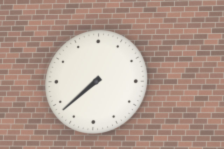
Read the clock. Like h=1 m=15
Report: h=7 m=38
